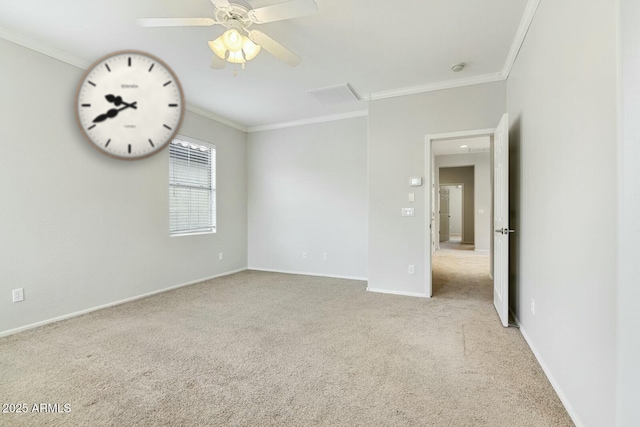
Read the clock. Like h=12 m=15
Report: h=9 m=41
